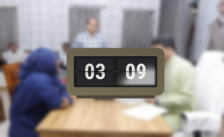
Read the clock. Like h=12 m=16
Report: h=3 m=9
